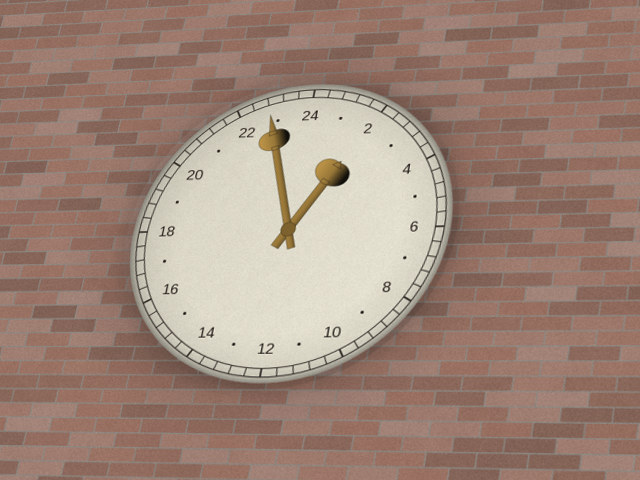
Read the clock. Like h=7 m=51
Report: h=1 m=57
